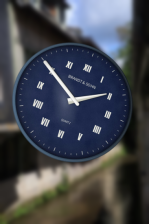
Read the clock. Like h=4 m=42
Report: h=1 m=50
